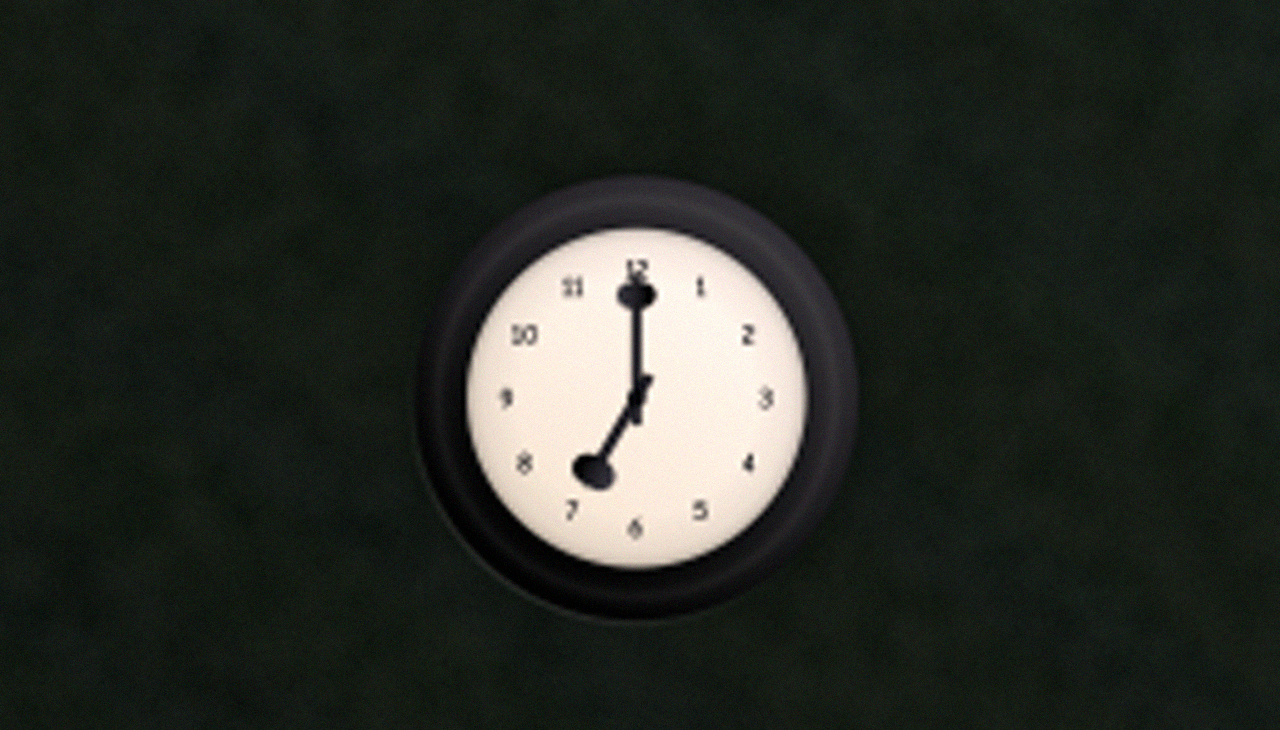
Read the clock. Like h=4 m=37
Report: h=7 m=0
